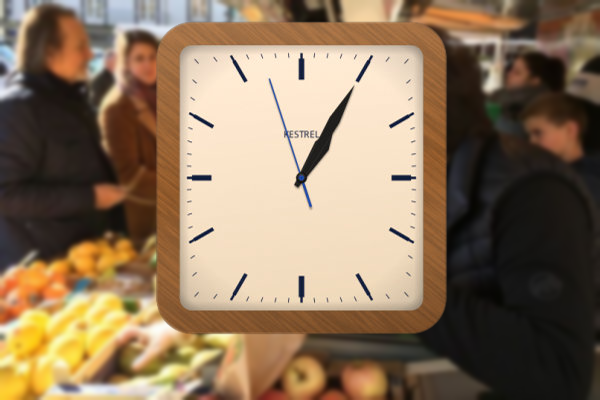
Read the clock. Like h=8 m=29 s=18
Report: h=1 m=4 s=57
